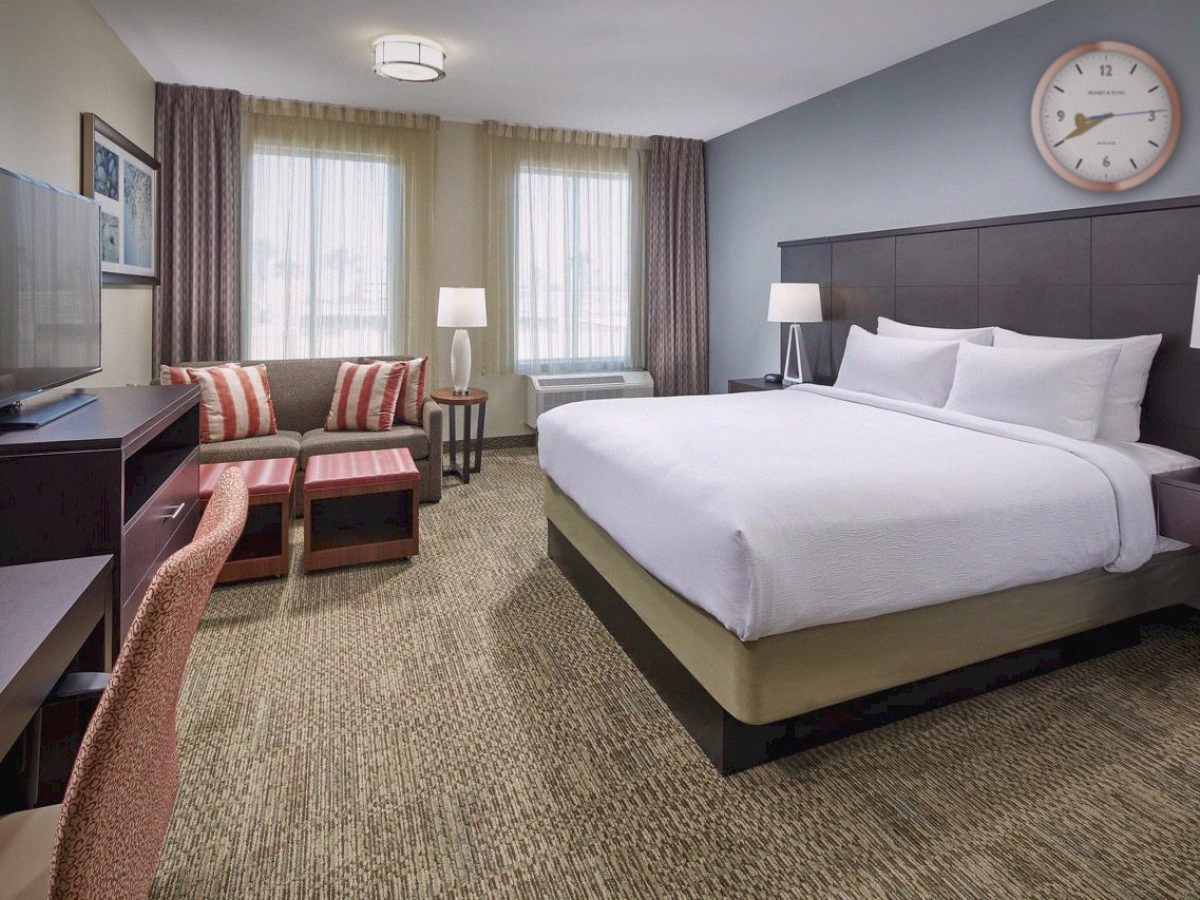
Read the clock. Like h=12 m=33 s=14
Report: h=8 m=40 s=14
